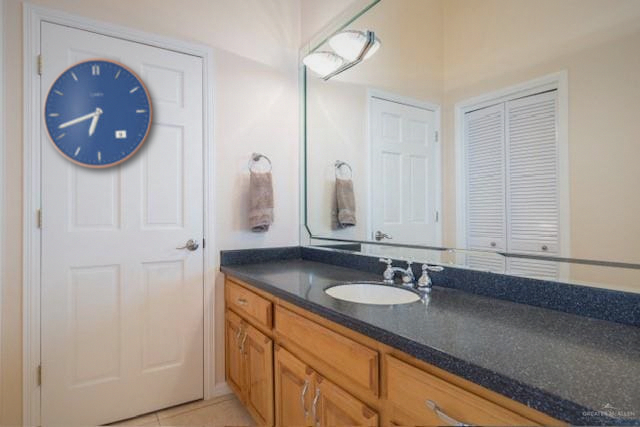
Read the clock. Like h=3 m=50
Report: h=6 m=42
